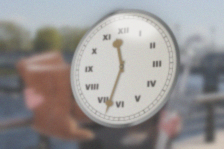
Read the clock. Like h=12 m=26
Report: h=11 m=33
